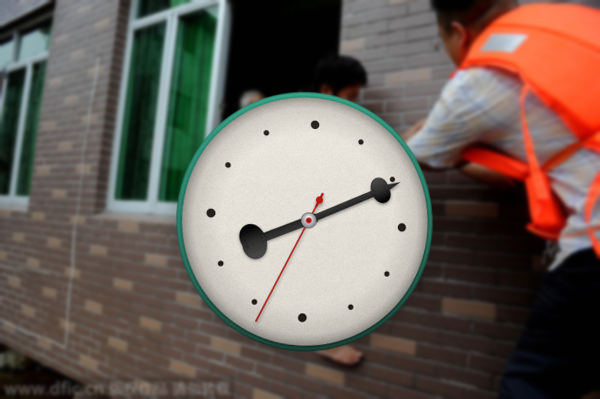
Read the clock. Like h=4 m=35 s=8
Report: h=8 m=10 s=34
